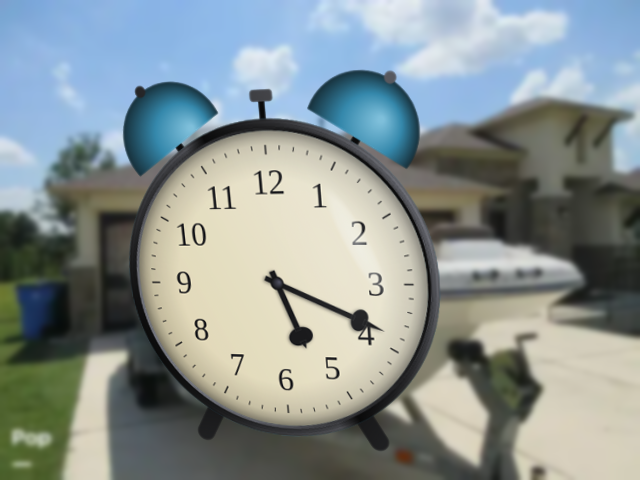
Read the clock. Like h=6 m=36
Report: h=5 m=19
